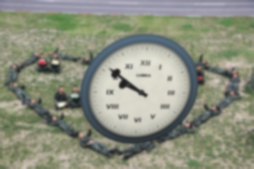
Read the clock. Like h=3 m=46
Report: h=9 m=51
